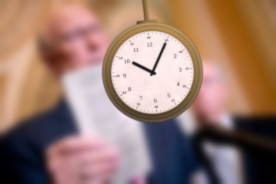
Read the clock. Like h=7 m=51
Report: h=10 m=5
